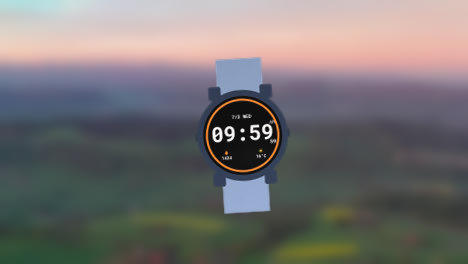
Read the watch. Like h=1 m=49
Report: h=9 m=59
